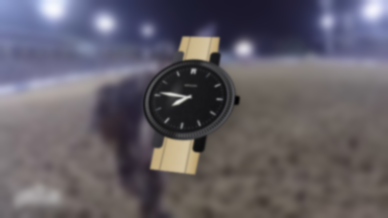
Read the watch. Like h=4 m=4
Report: h=7 m=46
